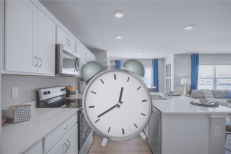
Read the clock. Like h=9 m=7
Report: h=12 m=41
